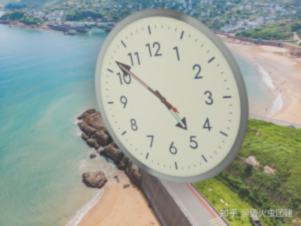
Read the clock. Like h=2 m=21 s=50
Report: h=4 m=51 s=52
